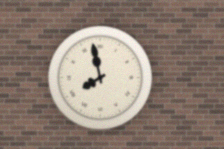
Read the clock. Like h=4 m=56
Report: h=7 m=58
